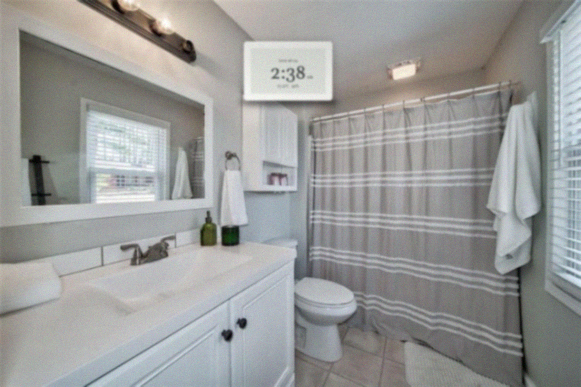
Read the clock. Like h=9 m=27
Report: h=2 m=38
